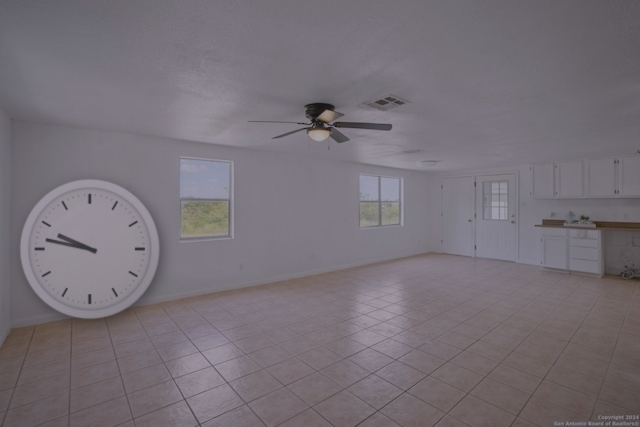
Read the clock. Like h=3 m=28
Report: h=9 m=47
